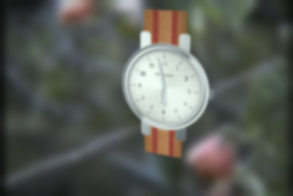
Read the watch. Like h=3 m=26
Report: h=5 m=58
